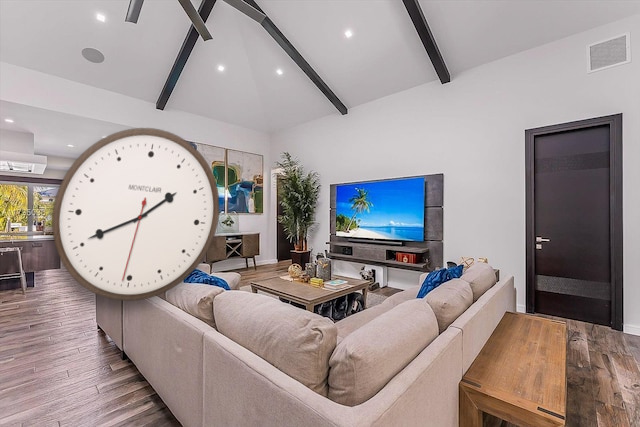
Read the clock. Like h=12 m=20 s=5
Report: h=1 m=40 s=31
